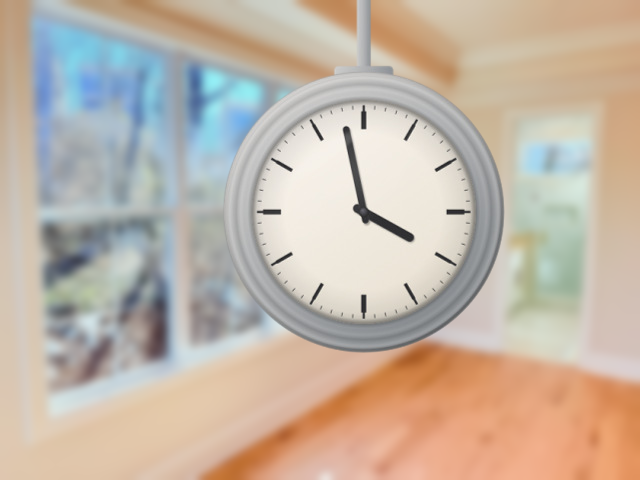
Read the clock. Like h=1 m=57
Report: h=3 m=58
